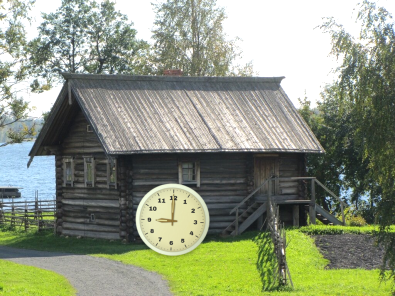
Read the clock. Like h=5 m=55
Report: h=9 m=0
